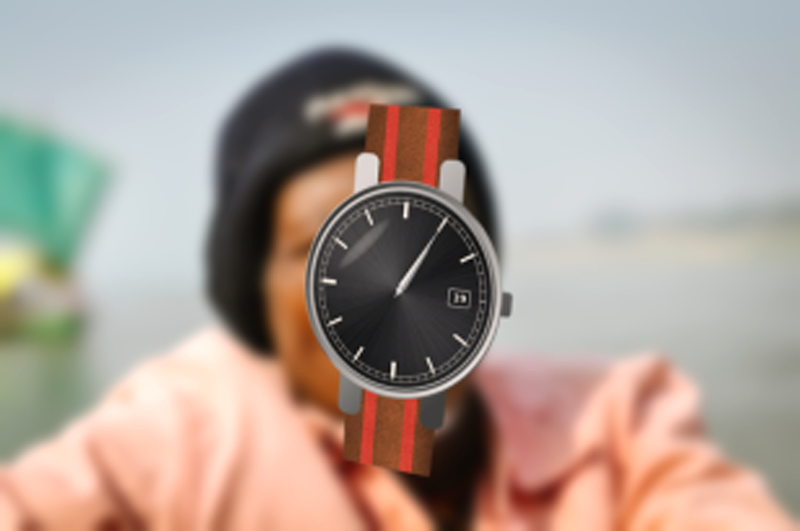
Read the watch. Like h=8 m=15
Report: h=1 m=5
